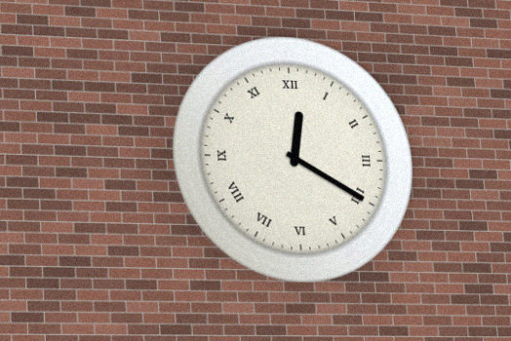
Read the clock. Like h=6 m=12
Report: h=12 m=20
